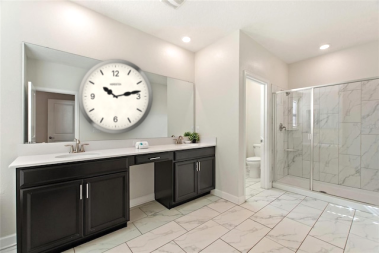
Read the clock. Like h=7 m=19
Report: h=10 m=13
